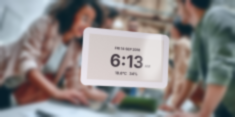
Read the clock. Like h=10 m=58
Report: h=6 m=13
